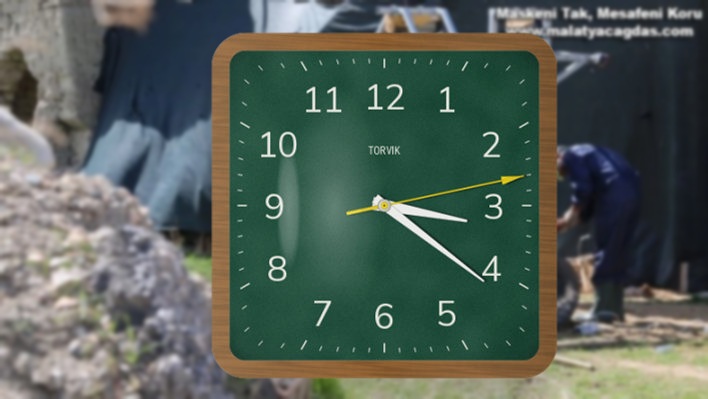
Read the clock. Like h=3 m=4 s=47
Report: h=3 m=21 s=13
